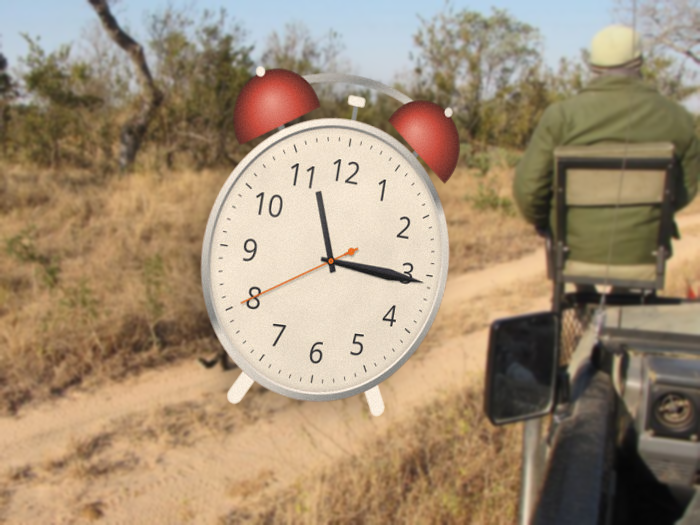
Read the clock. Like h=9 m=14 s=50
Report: h=11 m=15 s=40
